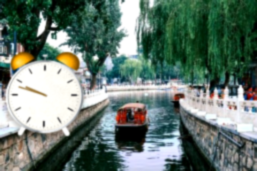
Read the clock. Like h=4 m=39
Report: h=9 m=48
